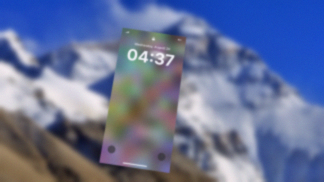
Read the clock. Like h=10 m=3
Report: h=4 m=37
